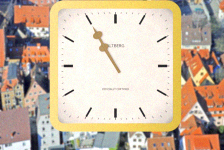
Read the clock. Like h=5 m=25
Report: h=10 m=55
